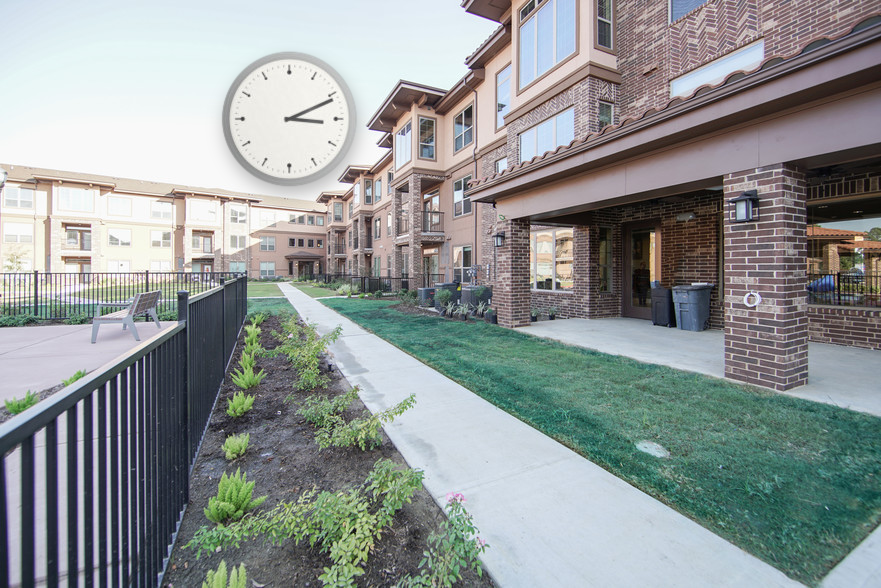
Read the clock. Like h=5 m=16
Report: h=3 m=11
